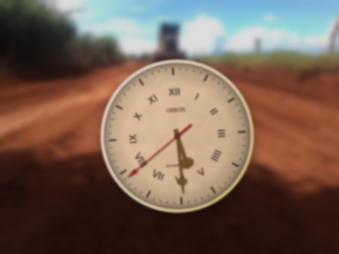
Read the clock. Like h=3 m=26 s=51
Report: h=5 m=29 s=39
